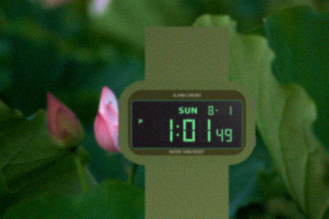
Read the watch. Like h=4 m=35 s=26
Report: h=1 m=1 s=49
